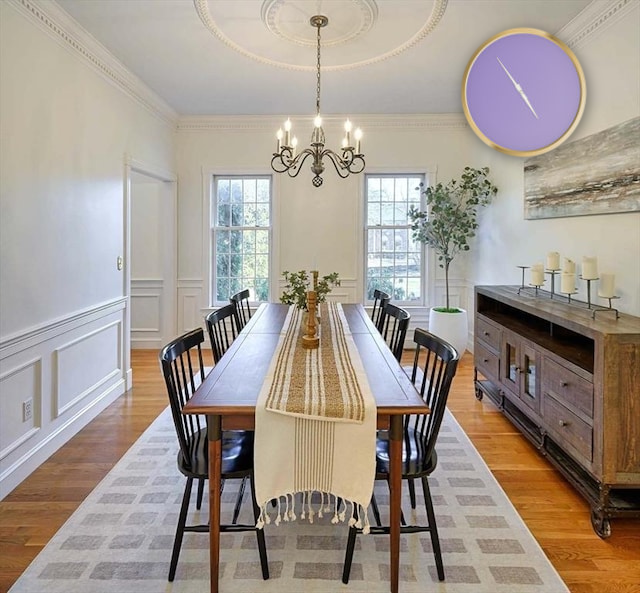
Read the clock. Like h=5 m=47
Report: h=4 m=54
